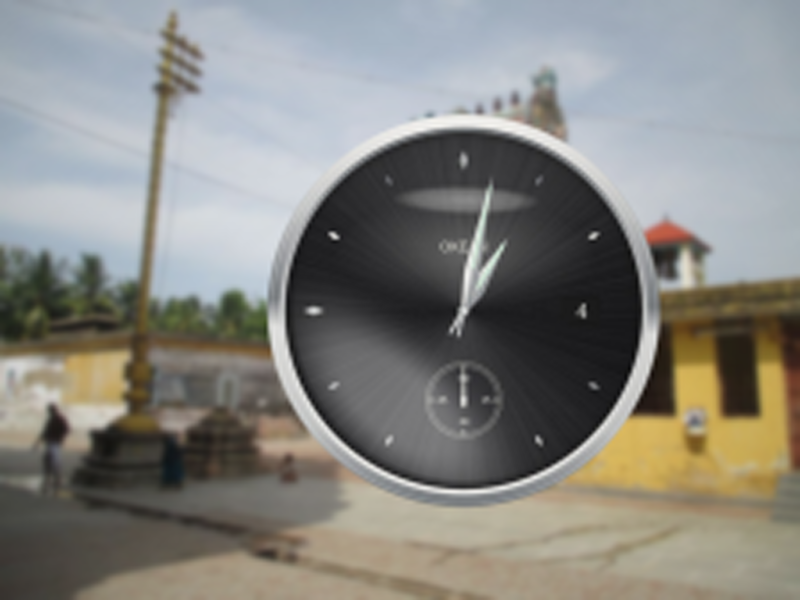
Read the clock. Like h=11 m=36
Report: h=1 m=2
